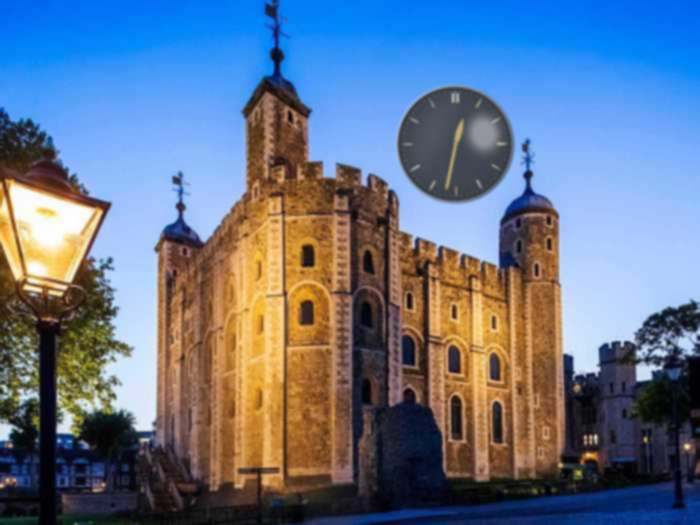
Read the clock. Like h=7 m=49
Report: h=12 m=32
